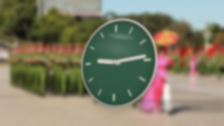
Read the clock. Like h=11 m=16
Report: h=9 m=14
